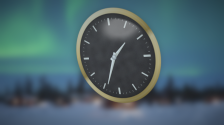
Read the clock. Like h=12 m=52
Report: h=1 m=34
